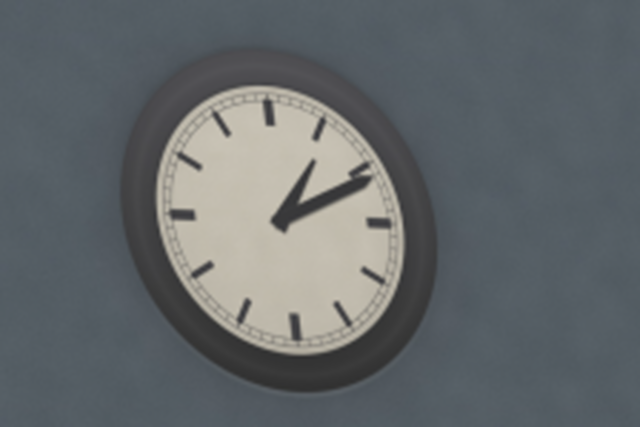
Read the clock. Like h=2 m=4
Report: h=1 m=11
